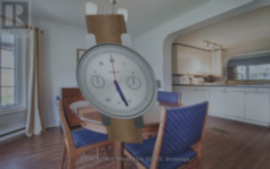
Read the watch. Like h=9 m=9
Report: h=5 m=27
